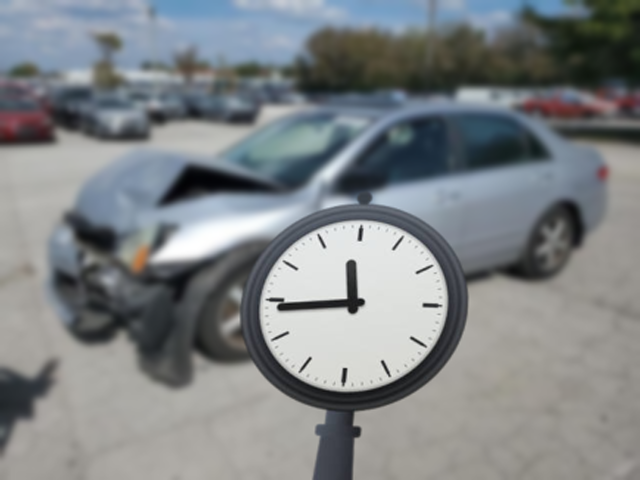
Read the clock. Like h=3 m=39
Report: h=11 m=44
